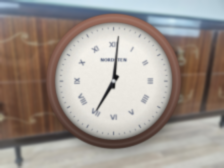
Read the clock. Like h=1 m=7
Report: h=7 m=1
